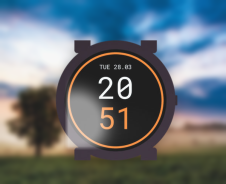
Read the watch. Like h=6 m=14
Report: h=20 m=51
